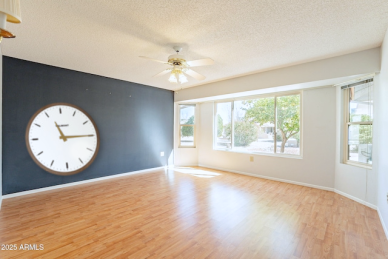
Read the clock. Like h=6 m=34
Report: h=11 m=15
